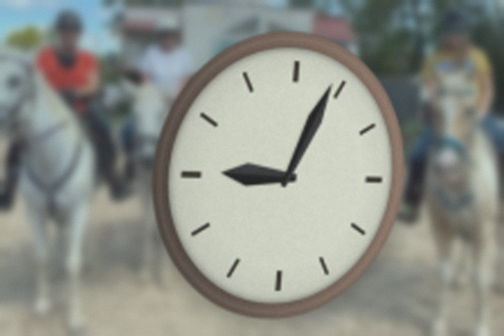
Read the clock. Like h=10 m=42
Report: h=9 m=4
